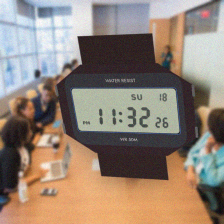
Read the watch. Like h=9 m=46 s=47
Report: h=11 m=32 s=26
